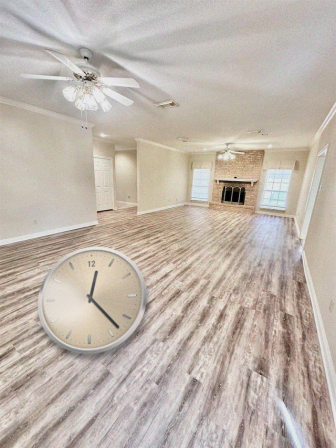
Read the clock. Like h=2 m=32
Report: h=12 m=23
